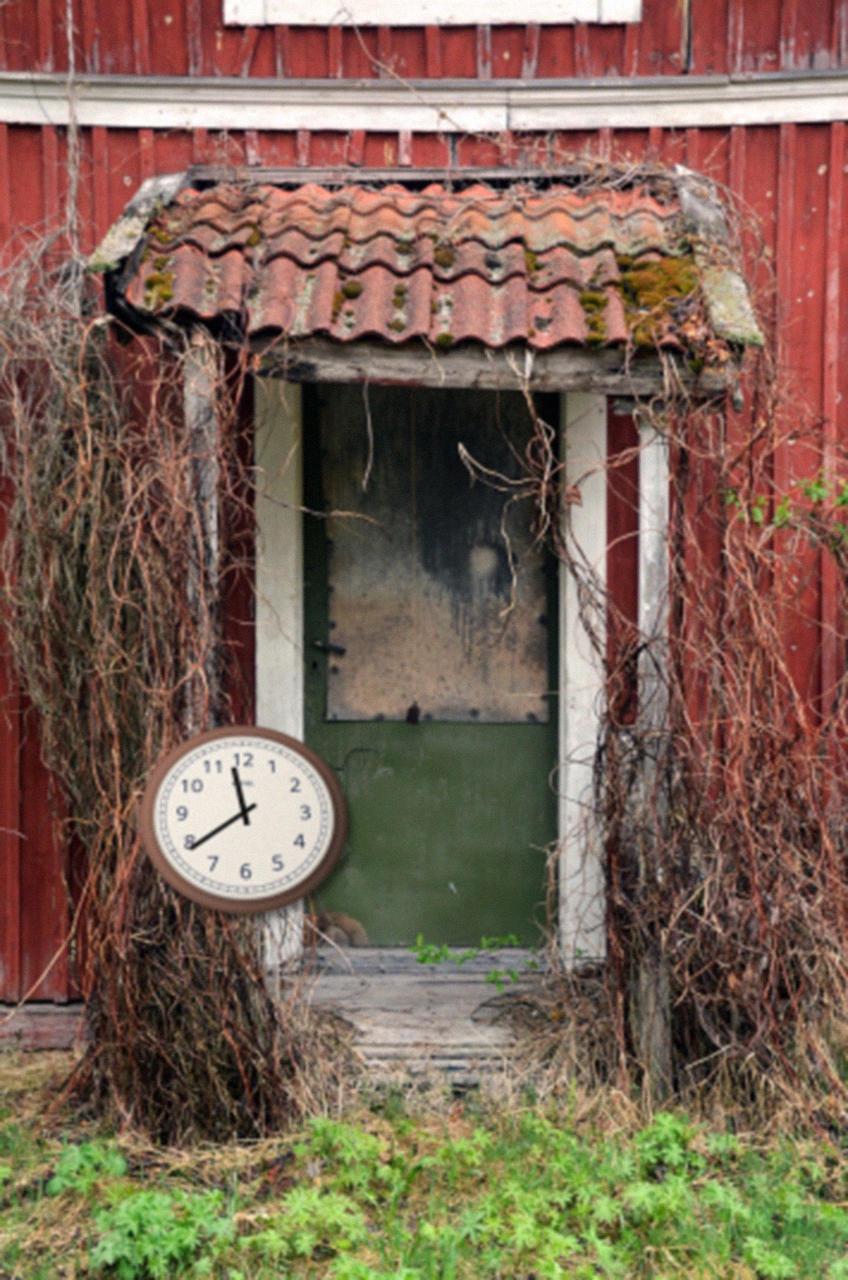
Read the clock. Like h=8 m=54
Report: h=11 m=39
